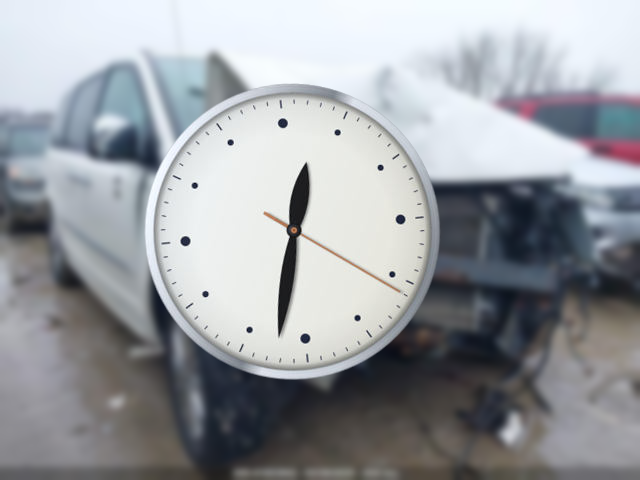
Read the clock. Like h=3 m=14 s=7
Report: h=12 m=32 s=21
